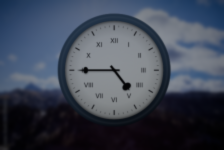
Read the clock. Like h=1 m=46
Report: h=4 m=45
